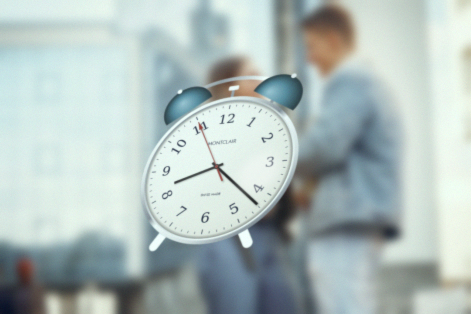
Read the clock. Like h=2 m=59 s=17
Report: h=8 m=21 s=55
